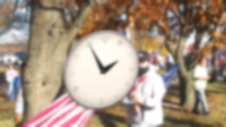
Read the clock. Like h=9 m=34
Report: h=1 m=55
